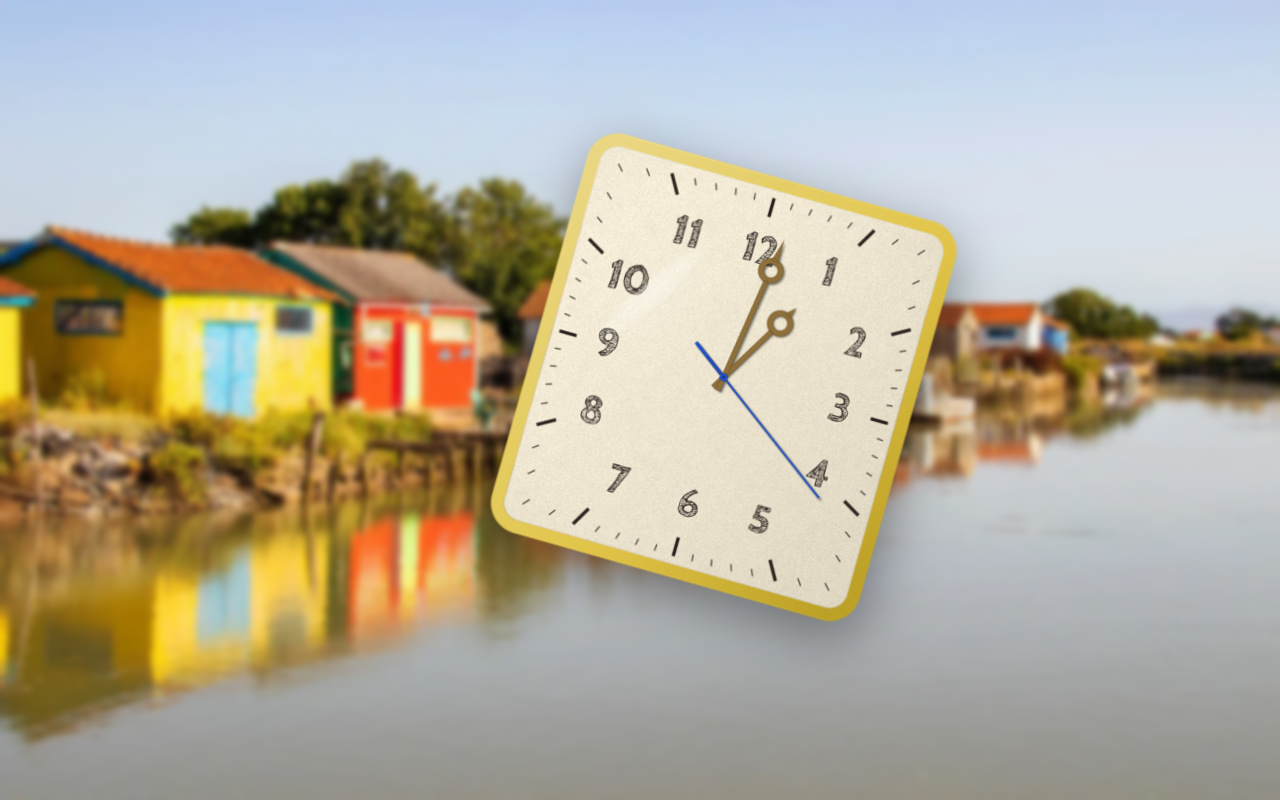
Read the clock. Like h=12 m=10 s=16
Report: h=1 m=1 s=21
